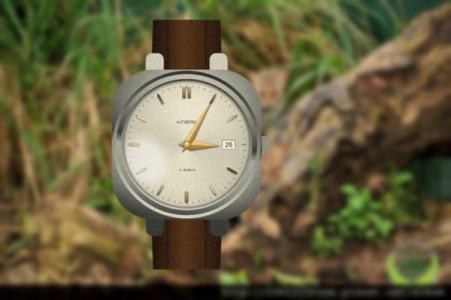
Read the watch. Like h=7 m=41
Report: h=3 m=5
